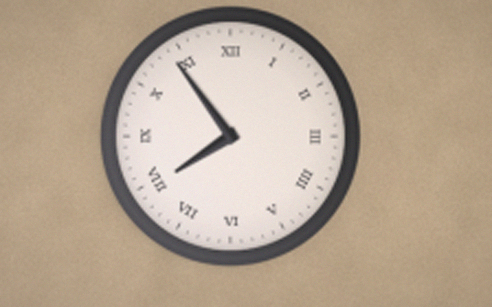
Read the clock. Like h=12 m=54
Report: h=7 m=54
